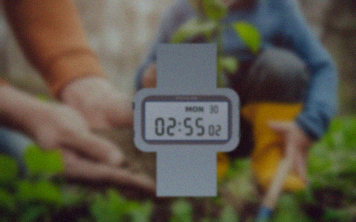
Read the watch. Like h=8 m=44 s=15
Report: h=2 m=55 s=2
